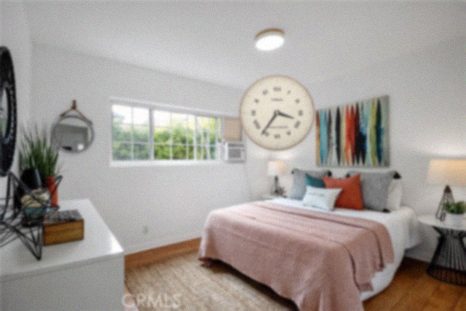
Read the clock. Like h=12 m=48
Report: h=3 m=36
